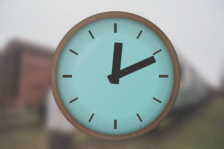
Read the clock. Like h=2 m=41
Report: h=12 m=11
